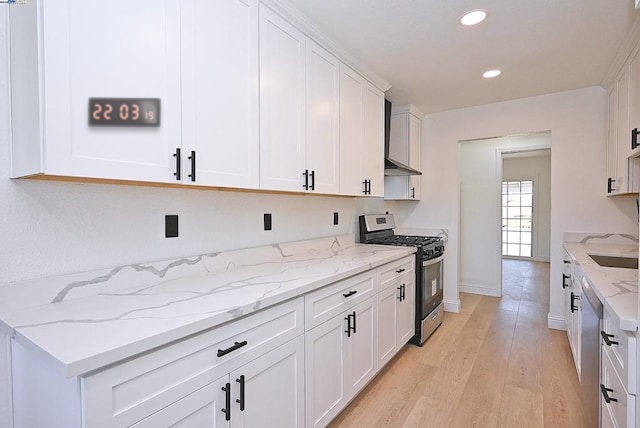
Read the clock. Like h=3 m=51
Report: h=22 m=3
